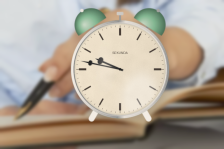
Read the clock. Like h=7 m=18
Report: h=9 m=47
